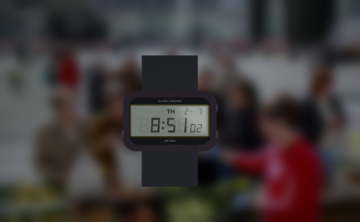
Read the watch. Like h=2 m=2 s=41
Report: h=8 m=51 s=2
